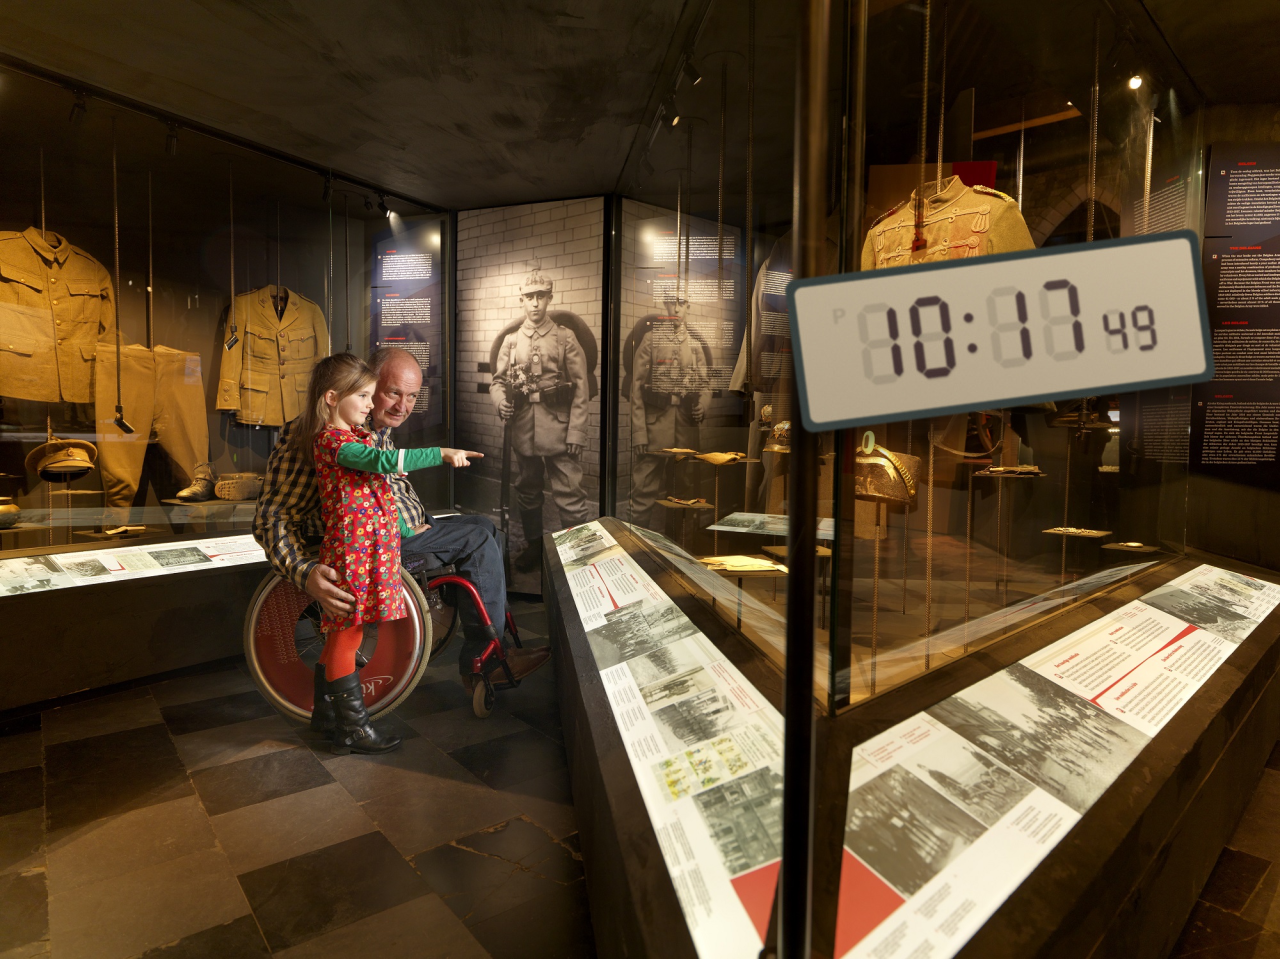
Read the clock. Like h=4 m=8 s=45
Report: h=10 m=17 s=49
